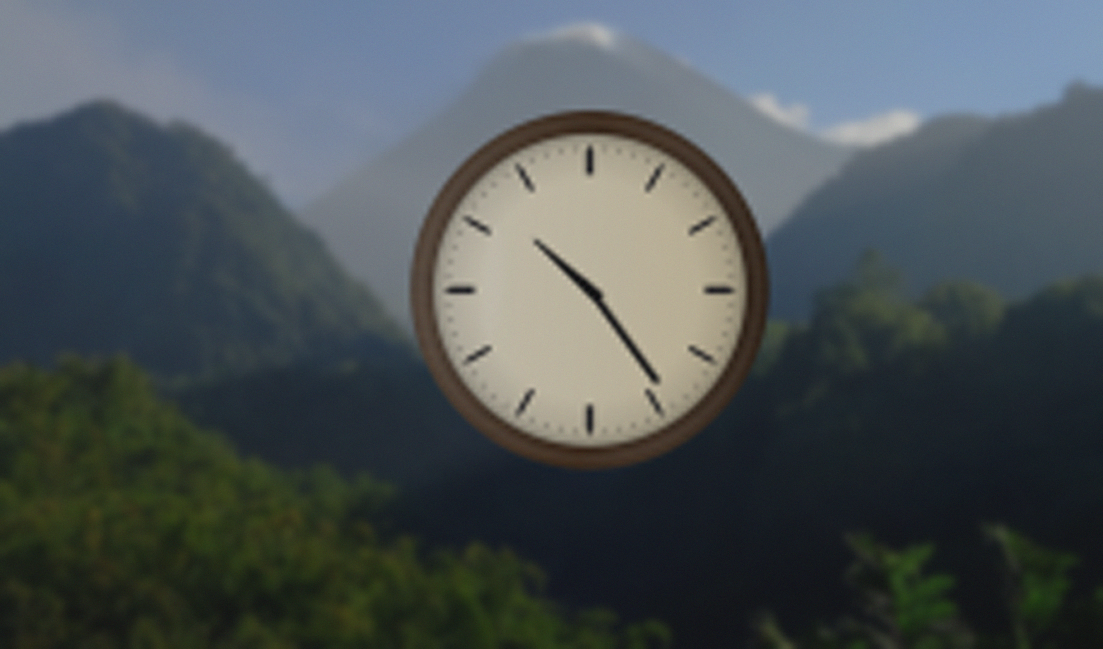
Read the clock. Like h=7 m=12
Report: h=10 m=24
